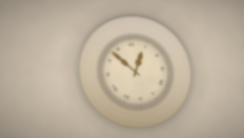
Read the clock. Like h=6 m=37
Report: h=12 m=53
